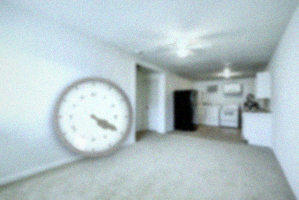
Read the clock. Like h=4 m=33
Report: h=4 m=20
